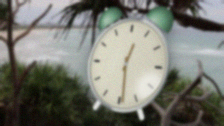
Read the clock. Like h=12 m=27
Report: h=12 m=29
